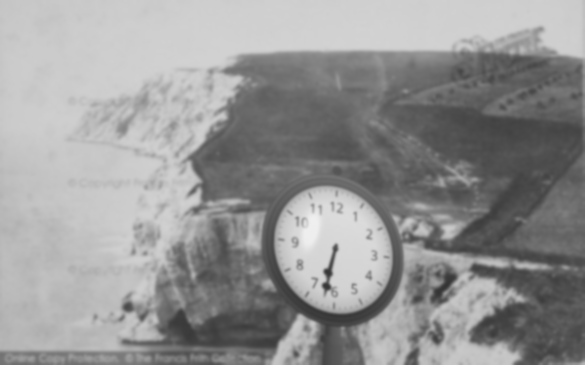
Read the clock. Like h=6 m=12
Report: h=6 m=32
